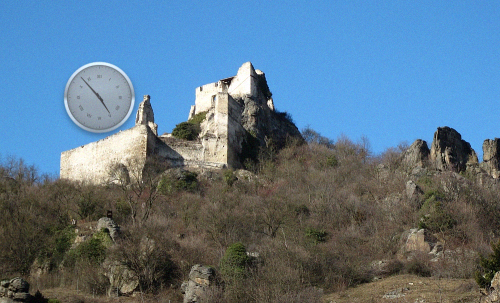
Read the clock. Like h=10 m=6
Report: h=4 m=53
